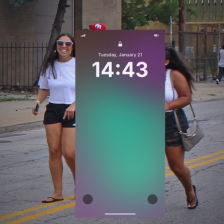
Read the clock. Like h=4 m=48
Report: h=14 m=43
